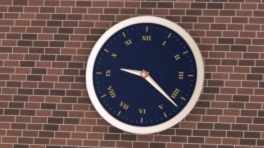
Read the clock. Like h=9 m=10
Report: h=9 m=22
